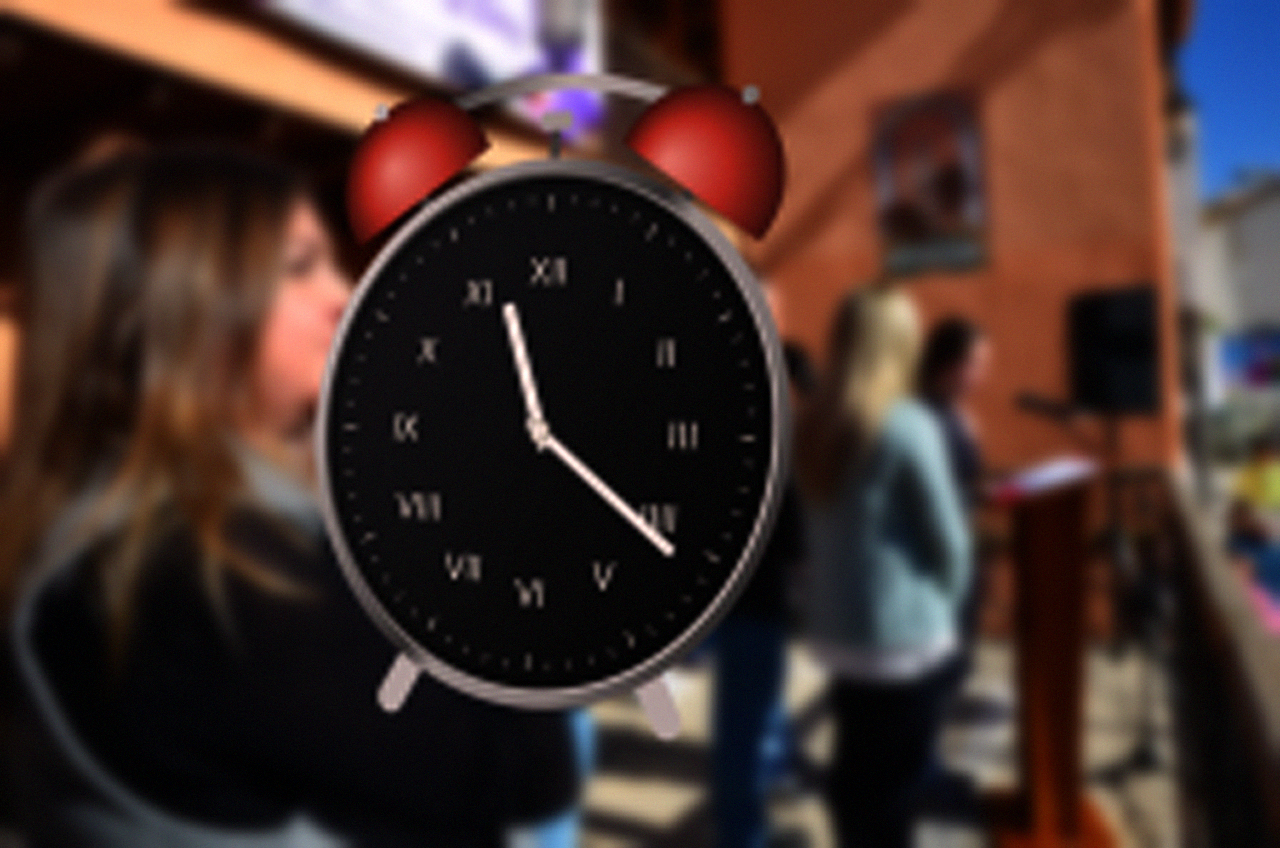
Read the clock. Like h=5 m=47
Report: h=11 m=21
